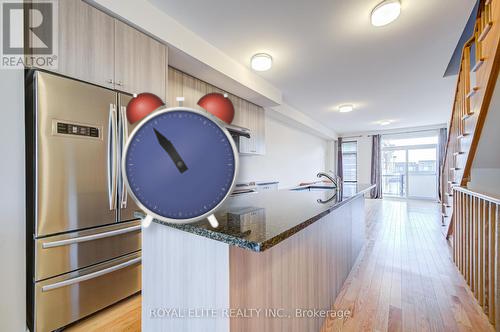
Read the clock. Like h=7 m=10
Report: h=10 m=54
